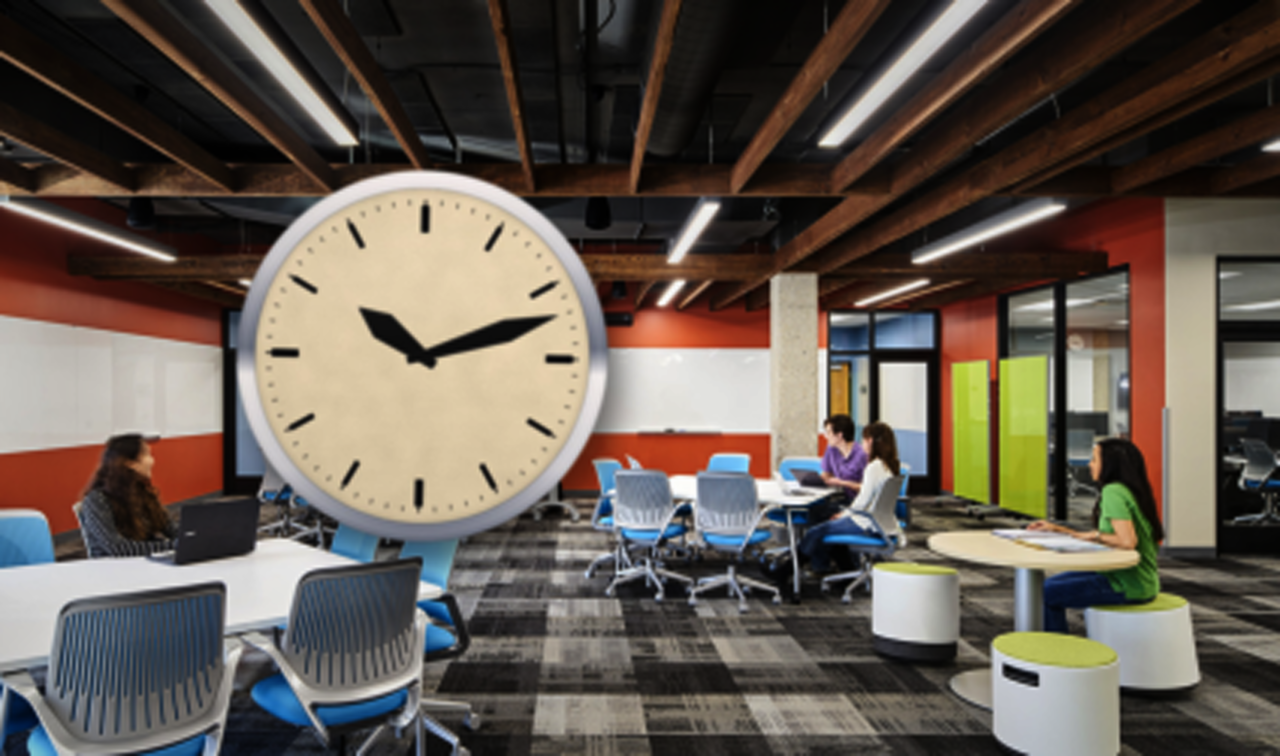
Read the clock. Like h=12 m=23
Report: h=10 m=12
